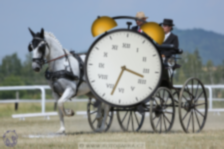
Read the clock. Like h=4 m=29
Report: h=3 m=33
